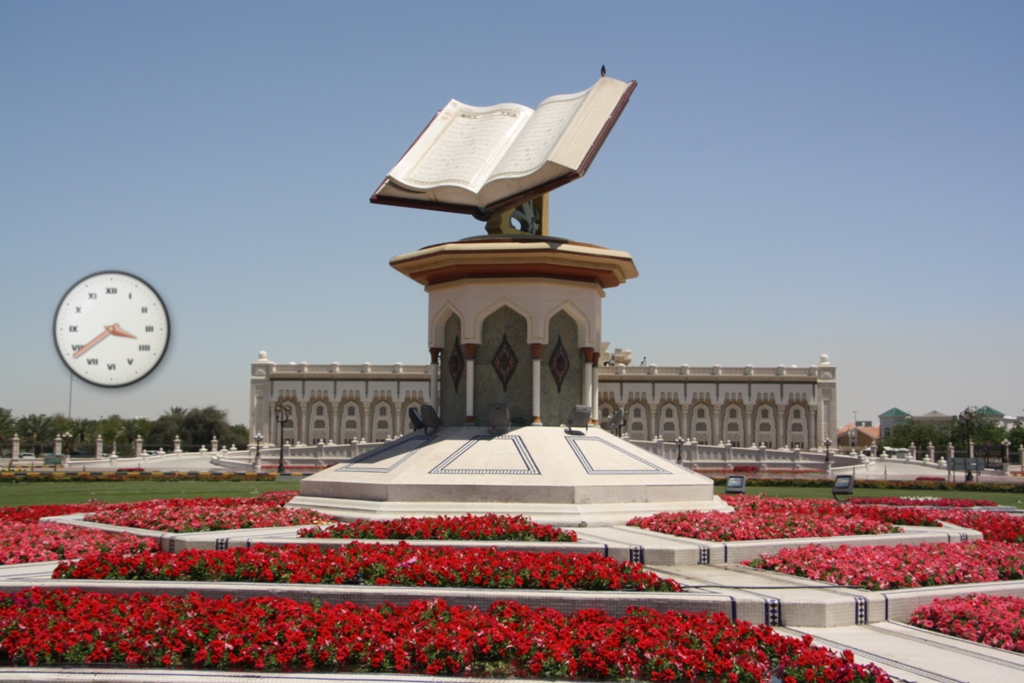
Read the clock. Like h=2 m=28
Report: h=3 m=39
